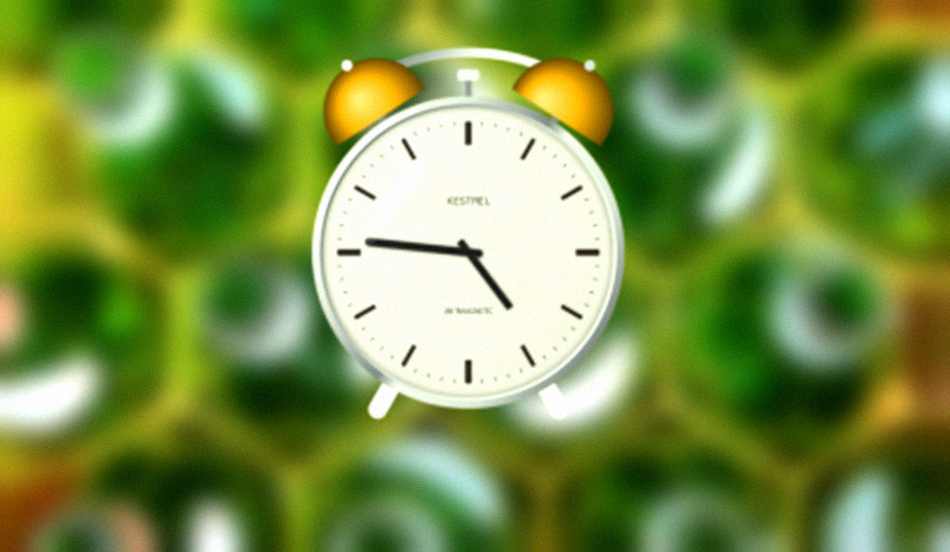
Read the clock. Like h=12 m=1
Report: h=4 m=46
